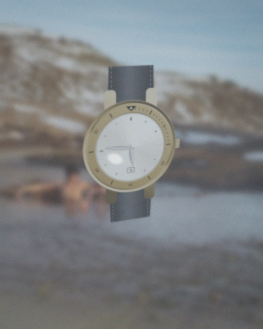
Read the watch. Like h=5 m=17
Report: h=5 m=46
